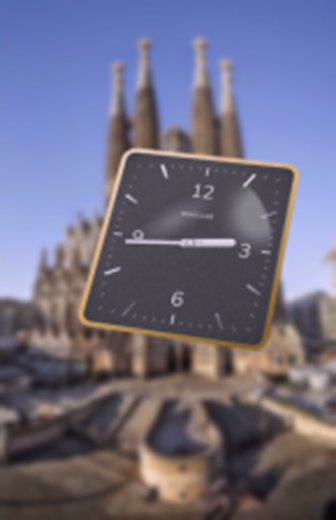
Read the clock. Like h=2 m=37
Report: h=2 m=44
